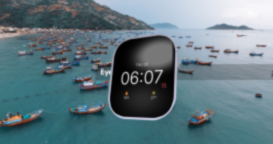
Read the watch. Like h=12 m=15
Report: h=6 m=7
